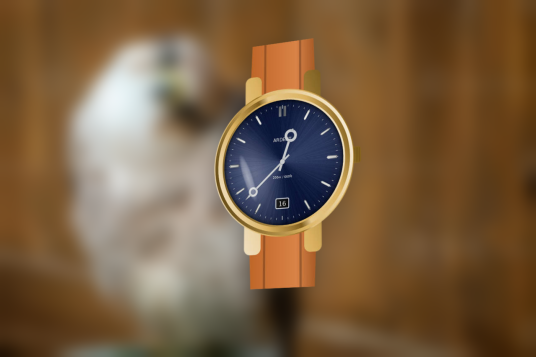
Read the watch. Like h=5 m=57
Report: h=12 m=38
